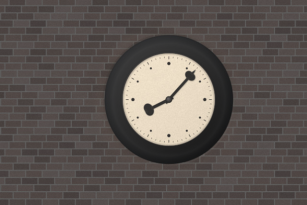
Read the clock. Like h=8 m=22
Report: h=8 m=7
